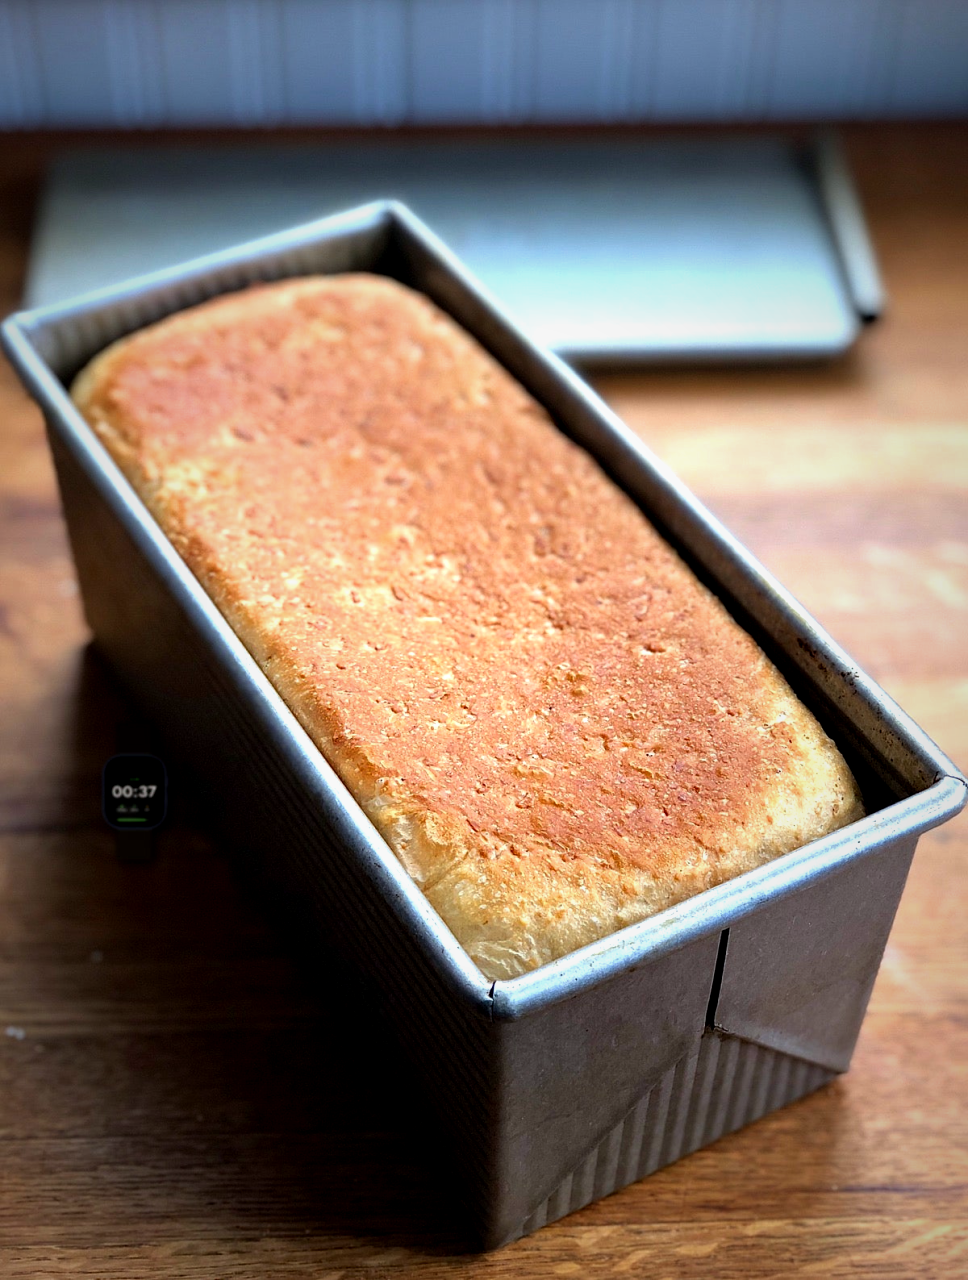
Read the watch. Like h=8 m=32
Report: h=0 m=37
